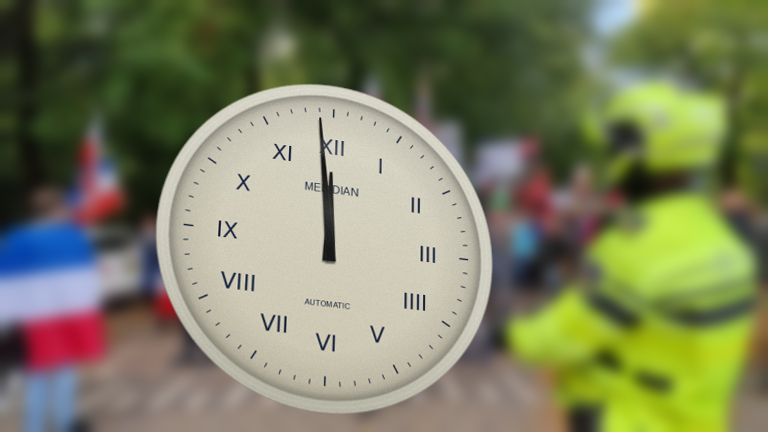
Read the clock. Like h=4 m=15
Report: h=11 m=59
